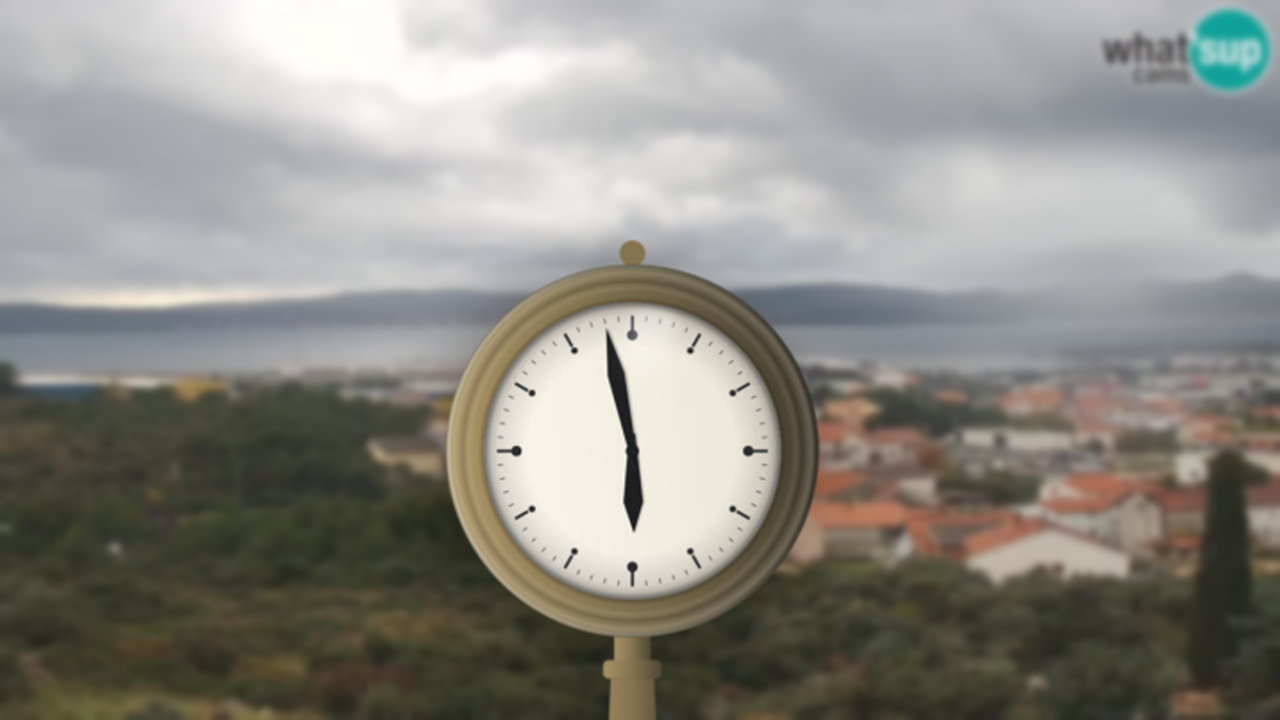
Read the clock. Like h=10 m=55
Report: h=5 m=58
